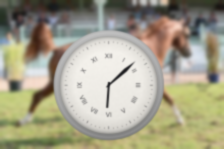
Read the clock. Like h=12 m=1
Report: h=6 m=8
